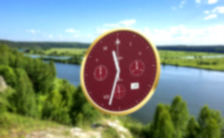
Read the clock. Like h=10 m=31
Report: h=11 m=33
